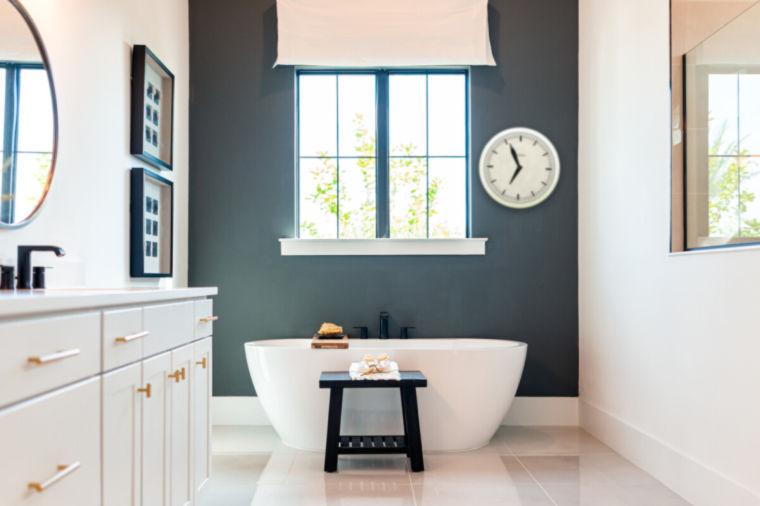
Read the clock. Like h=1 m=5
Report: h=6 m=56
